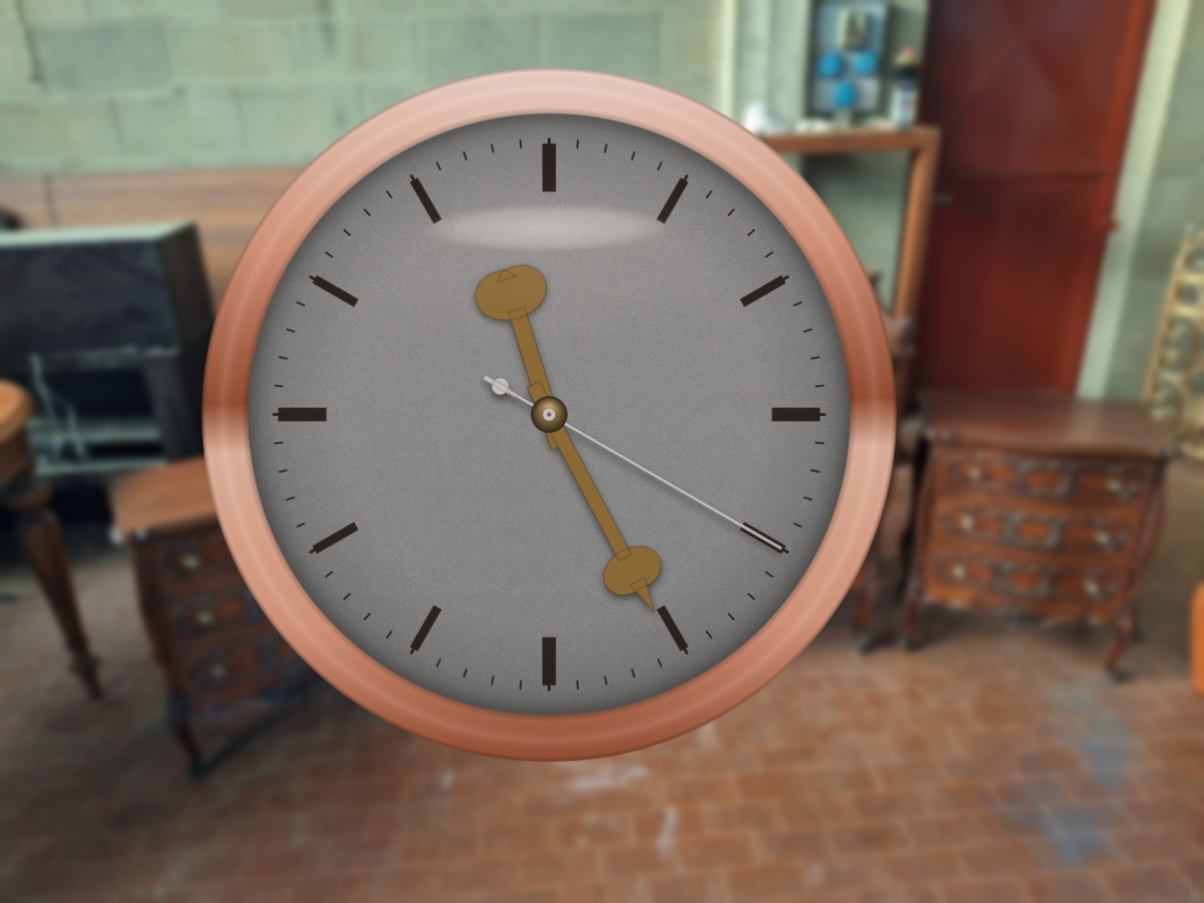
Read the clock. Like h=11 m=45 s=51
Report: h=11 m=25 s=20
